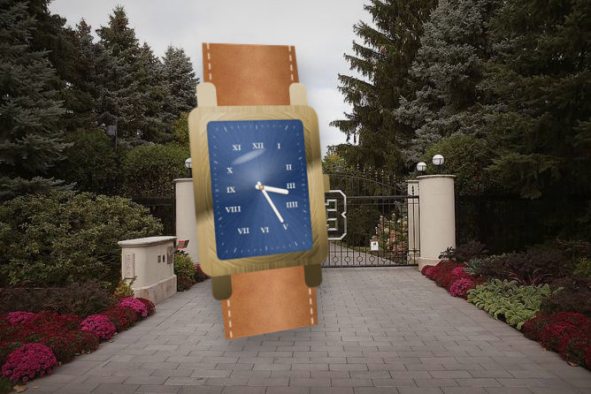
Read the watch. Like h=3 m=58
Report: h=3 m=25
